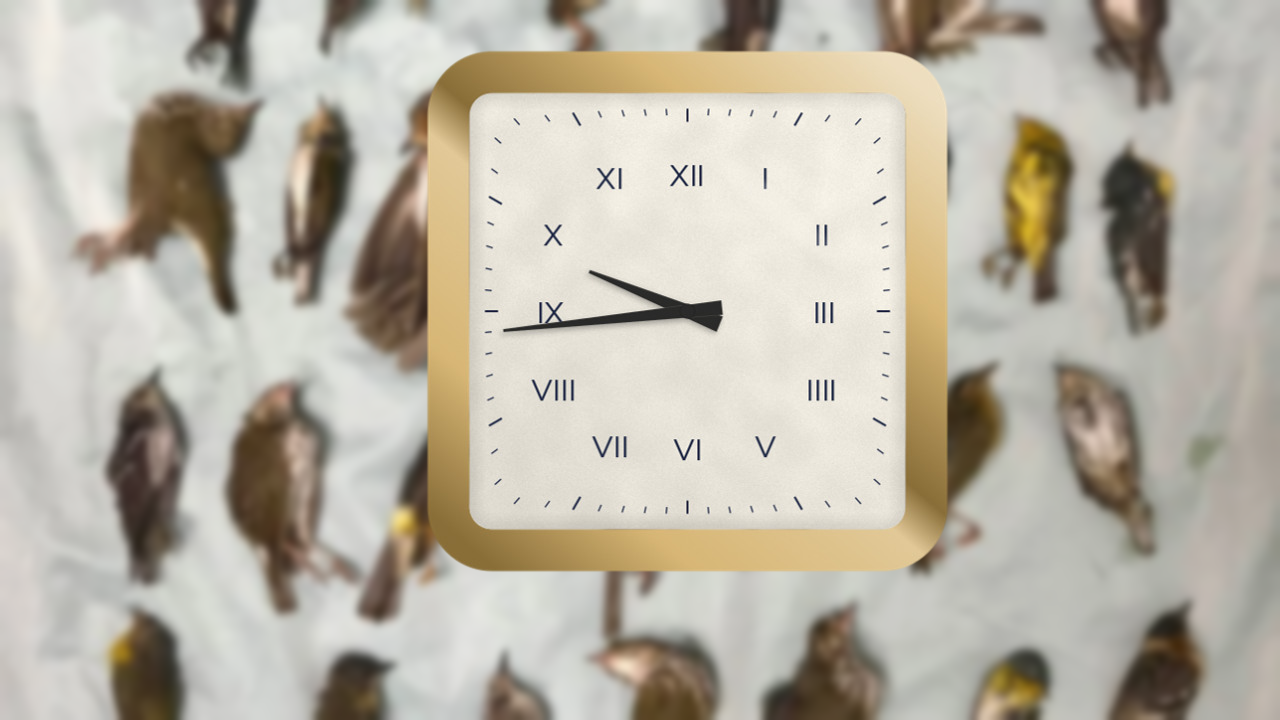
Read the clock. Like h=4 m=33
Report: h=9 m=44
